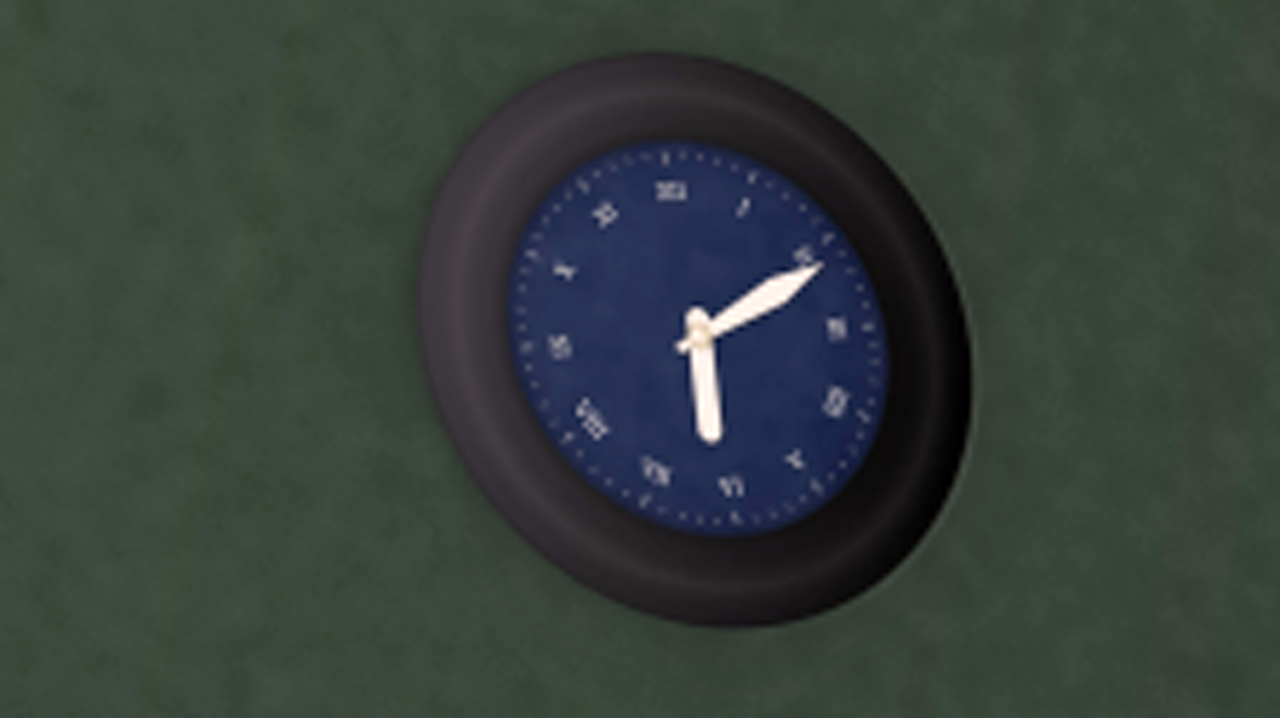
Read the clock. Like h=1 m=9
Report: h=6 m=11
